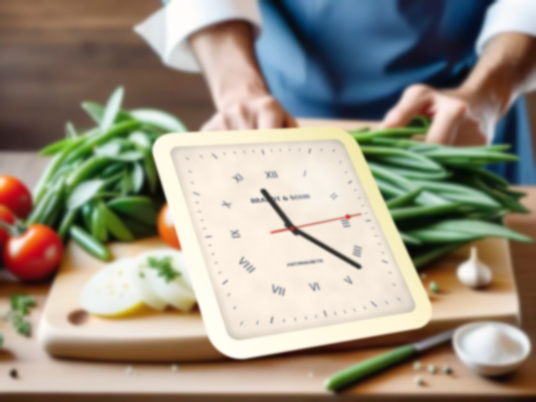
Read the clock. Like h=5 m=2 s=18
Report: h=11 m=22 s=14
